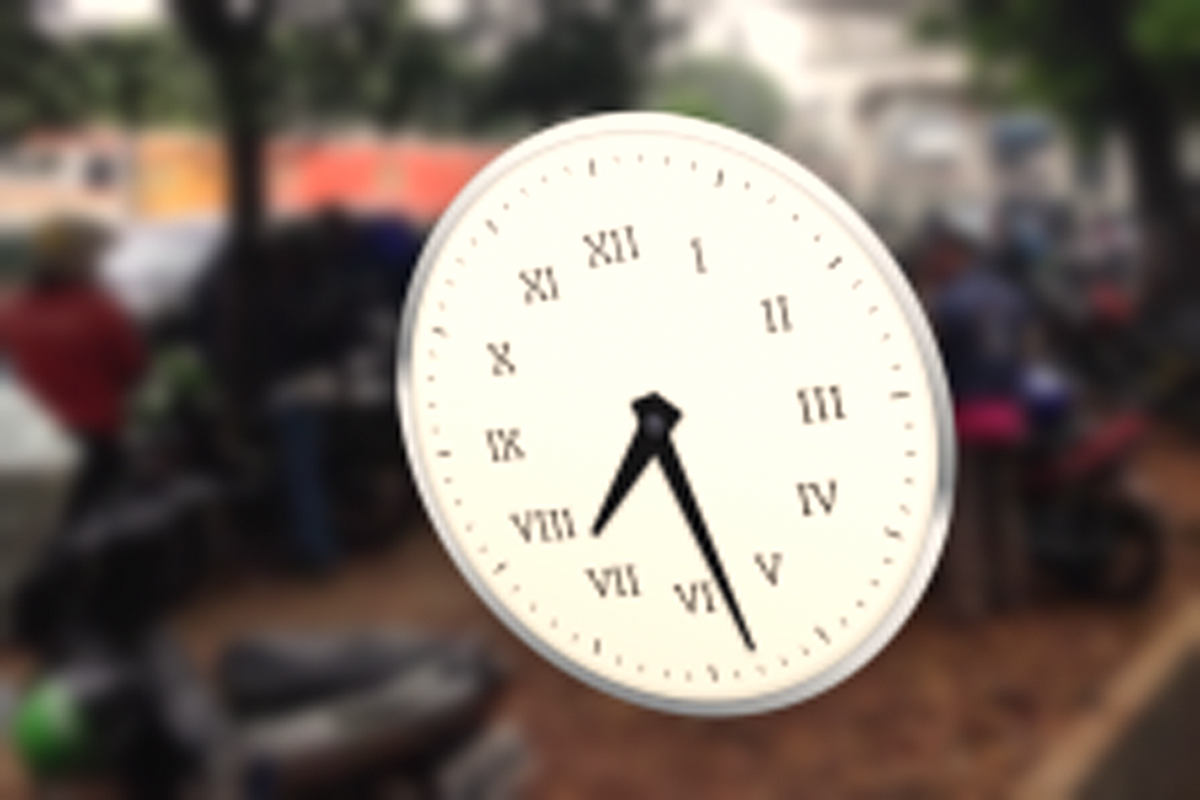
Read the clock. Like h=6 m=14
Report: h=7 m=28
